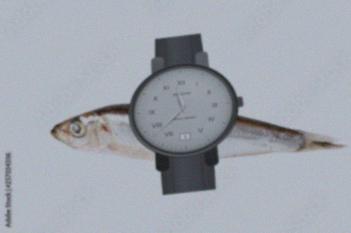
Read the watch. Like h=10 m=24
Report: h=11 m=38
